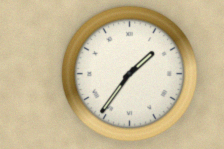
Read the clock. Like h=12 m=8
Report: h=1 m=36
